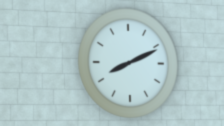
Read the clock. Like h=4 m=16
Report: h=8 m=11
